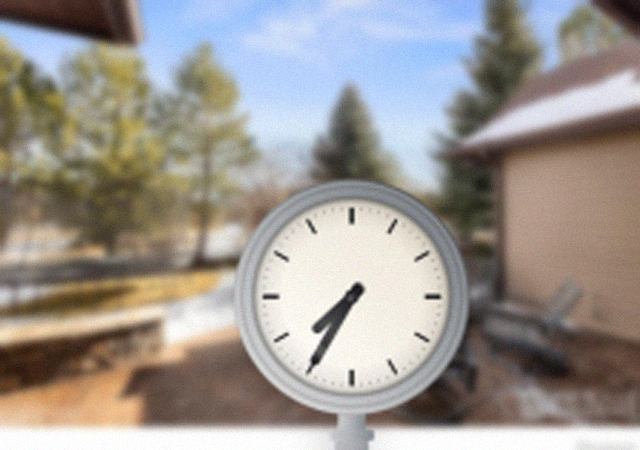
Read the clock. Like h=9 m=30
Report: h=7 m=35
